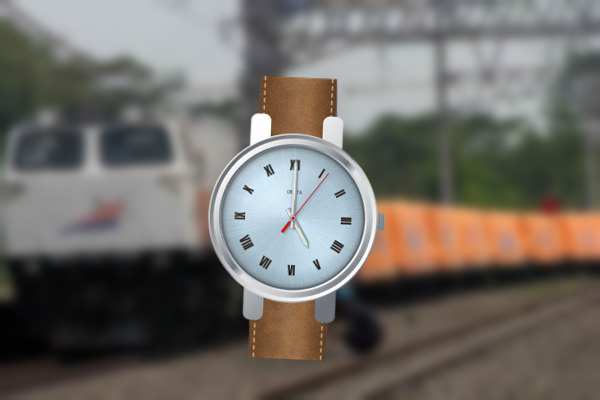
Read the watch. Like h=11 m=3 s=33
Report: h=5 m=0 s=6
